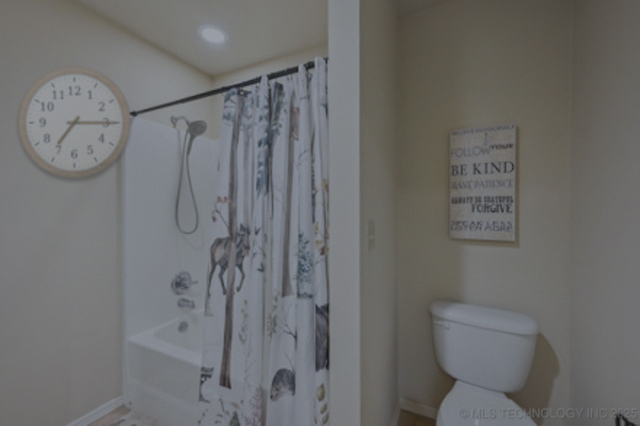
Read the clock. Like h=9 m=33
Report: h=7 m=15
